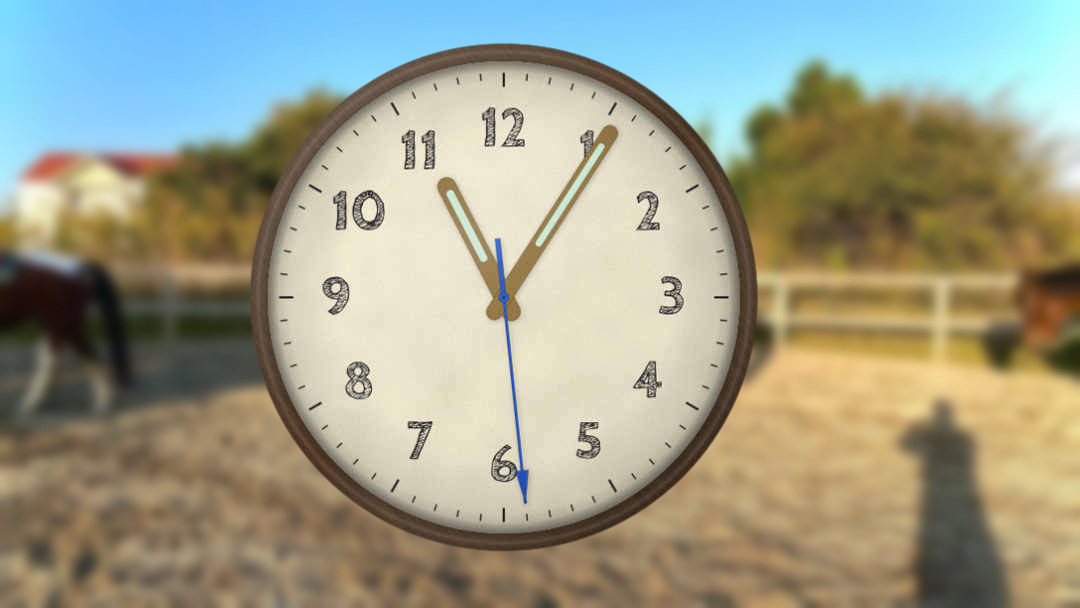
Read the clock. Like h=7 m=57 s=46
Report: h=11 m=5 s=29
